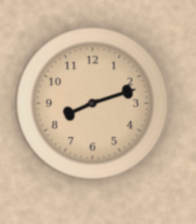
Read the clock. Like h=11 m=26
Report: h=8 m=12
